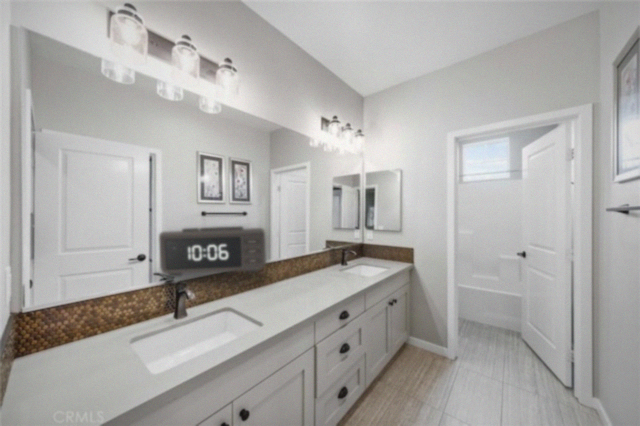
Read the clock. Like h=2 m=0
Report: h=10 m=6
